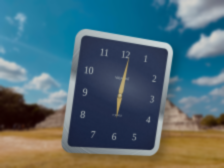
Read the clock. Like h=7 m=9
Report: h=6 m=1
